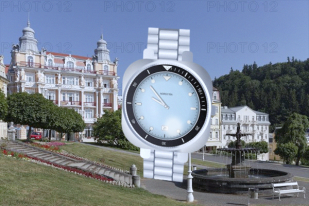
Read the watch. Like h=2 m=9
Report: h=9 m=53
